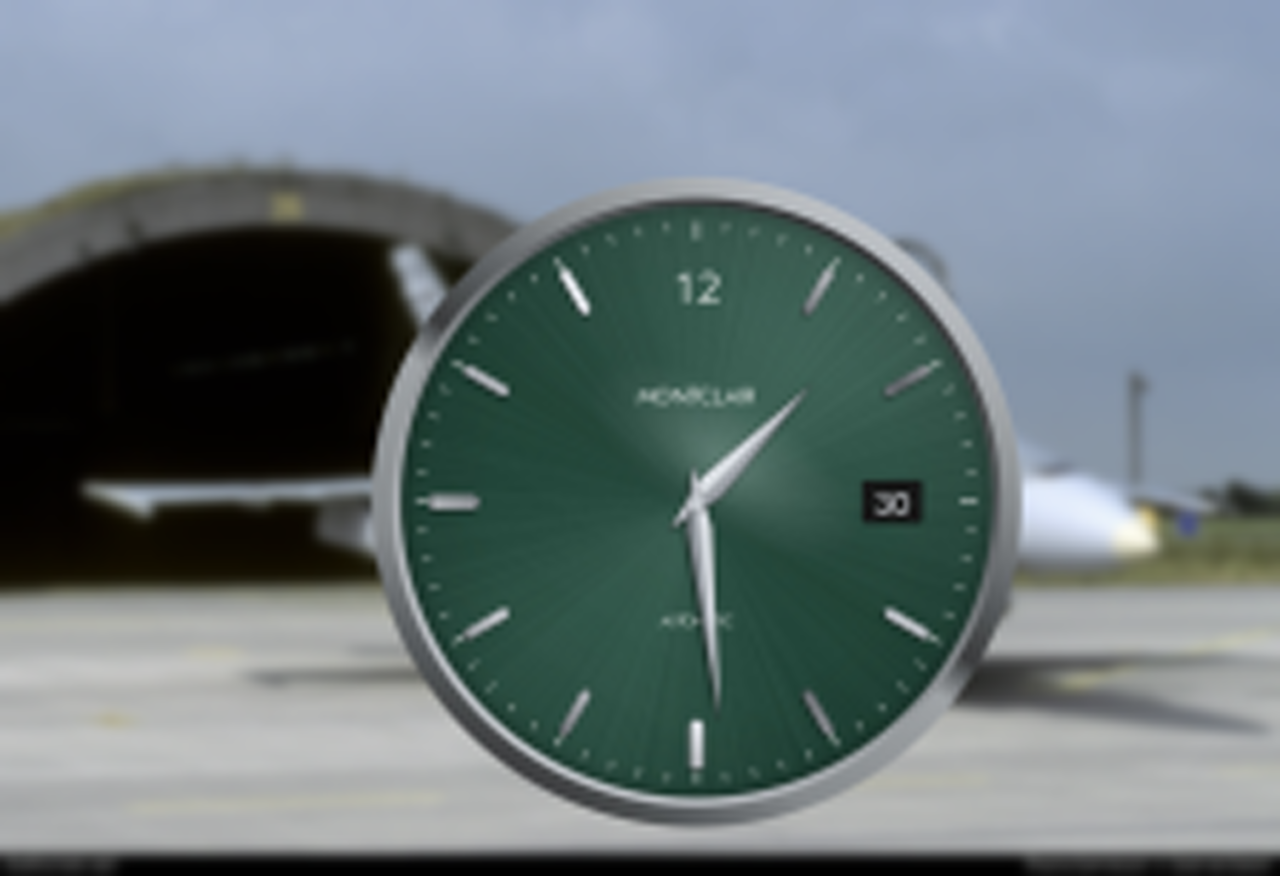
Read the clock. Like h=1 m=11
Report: h=1 m=29
